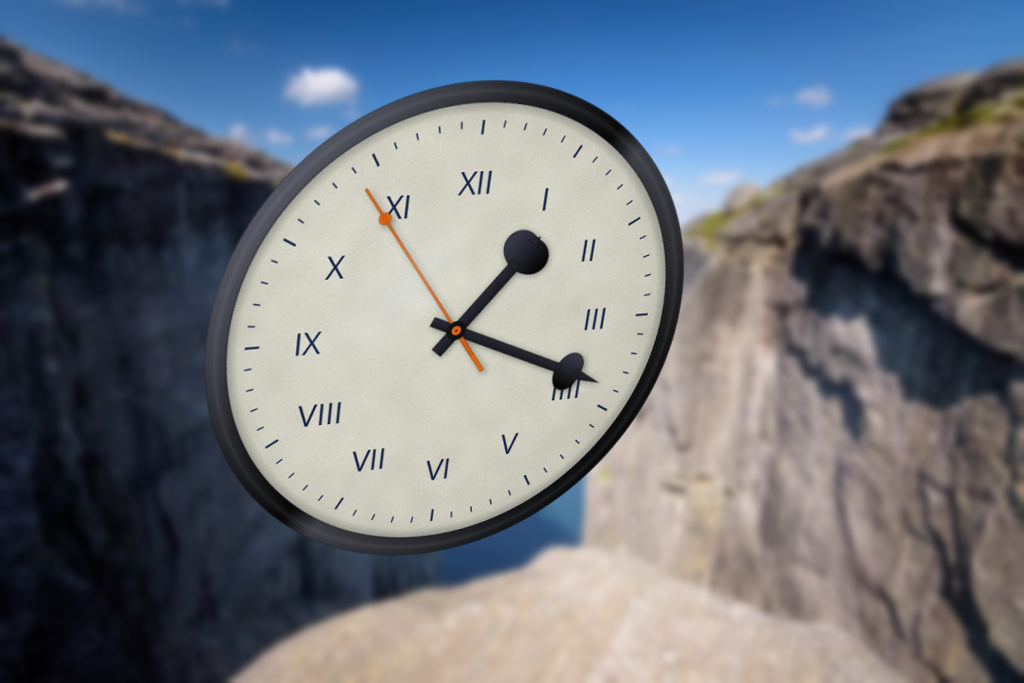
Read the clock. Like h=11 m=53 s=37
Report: h=1 m=18 s=54
